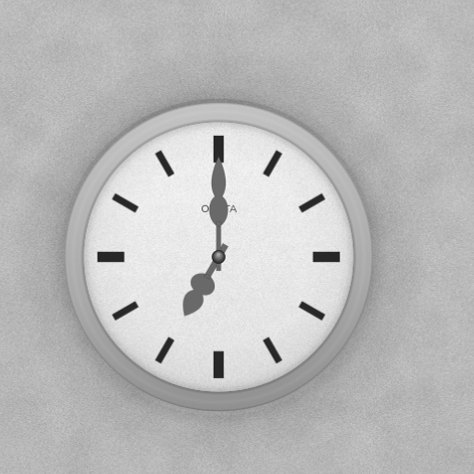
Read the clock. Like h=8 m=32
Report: h=7 m=0
